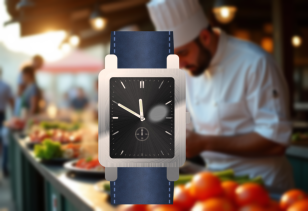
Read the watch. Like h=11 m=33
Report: h=11 m=50
